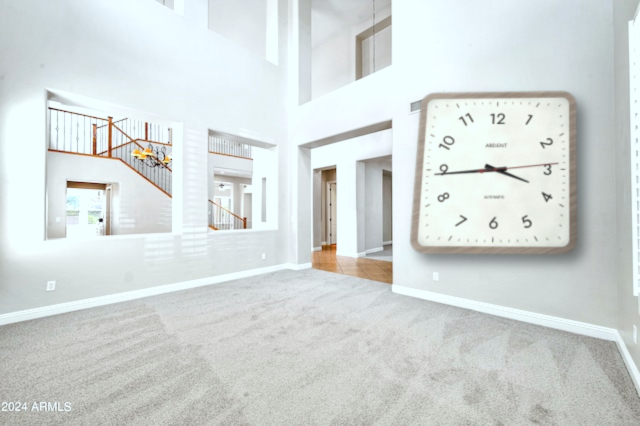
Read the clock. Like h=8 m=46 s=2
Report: h=3 m=44 s=14
